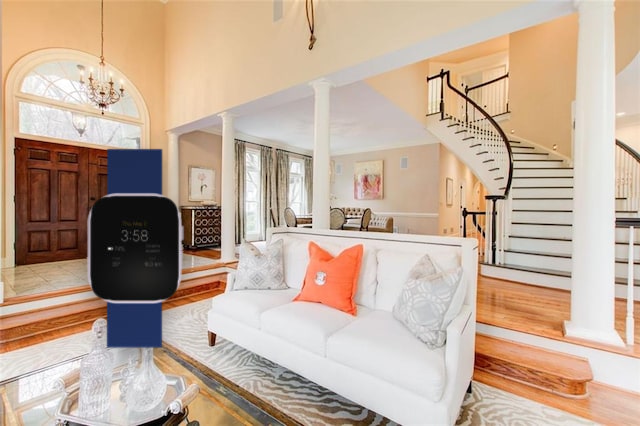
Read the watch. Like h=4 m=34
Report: h=3 m=58
